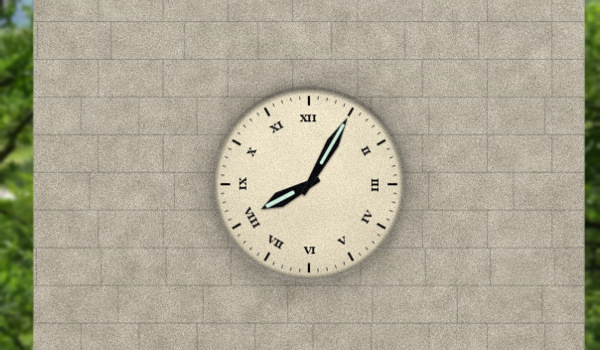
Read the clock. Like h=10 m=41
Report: h=8 m=5
